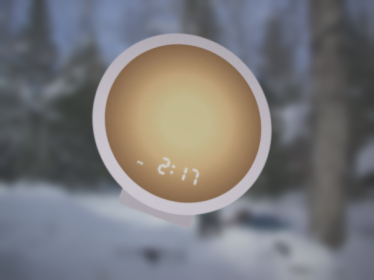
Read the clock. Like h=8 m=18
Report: h=2 m=17
